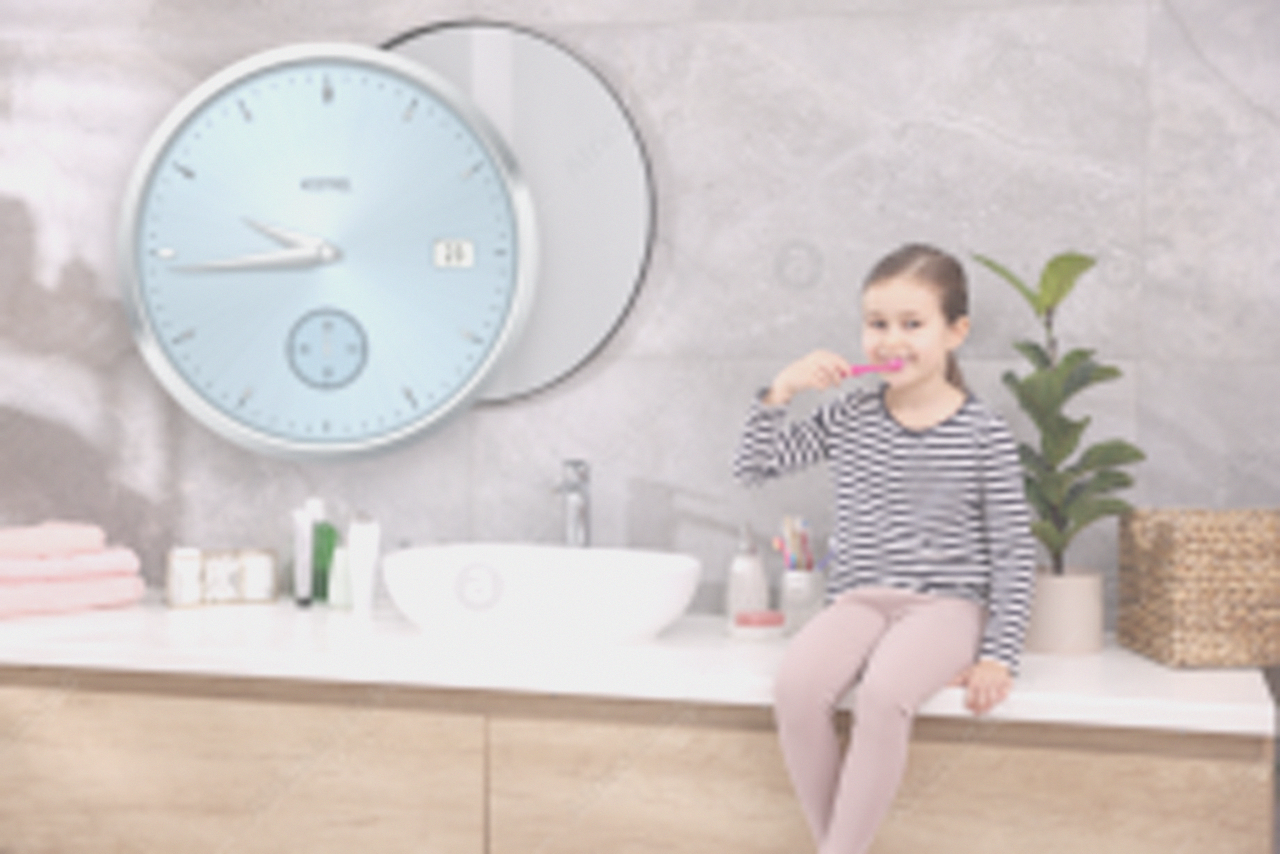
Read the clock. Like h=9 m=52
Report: h=9 m=44
